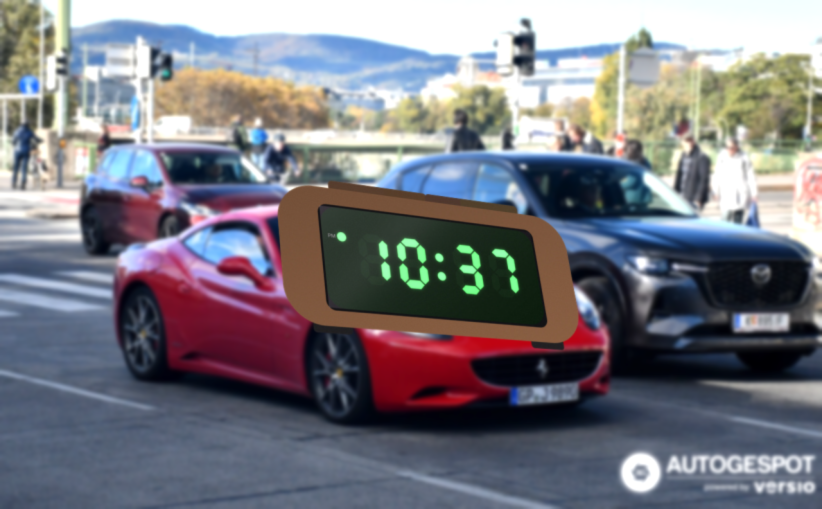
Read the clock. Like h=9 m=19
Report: h=10 m=37
